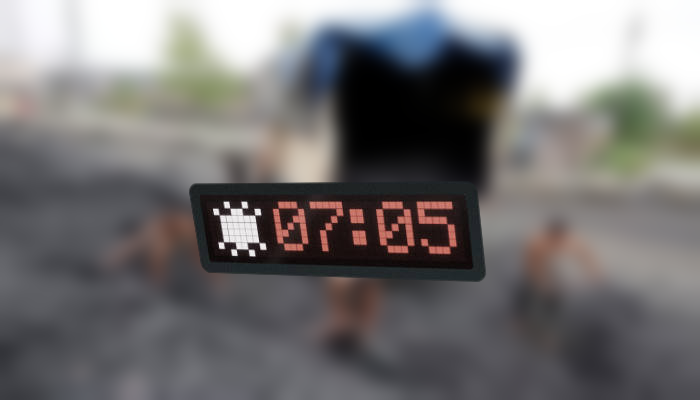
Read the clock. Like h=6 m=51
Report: h=7 m=5
